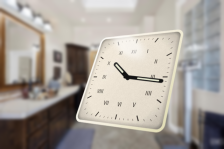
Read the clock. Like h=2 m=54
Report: h=10 m=16
